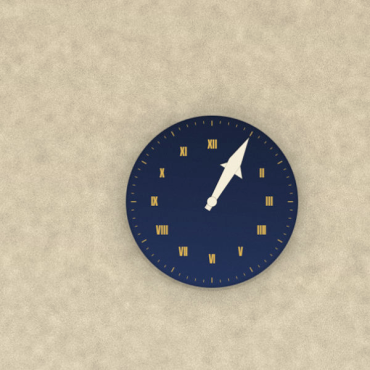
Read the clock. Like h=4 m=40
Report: h=1 m=5
